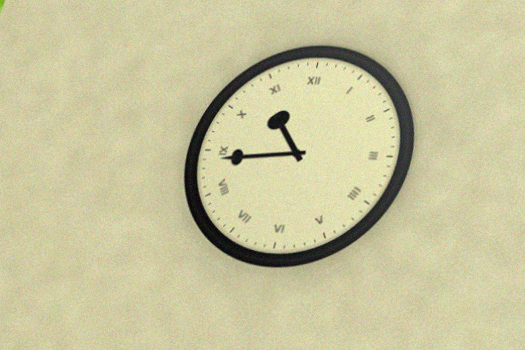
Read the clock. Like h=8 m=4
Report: h=10 m=44
